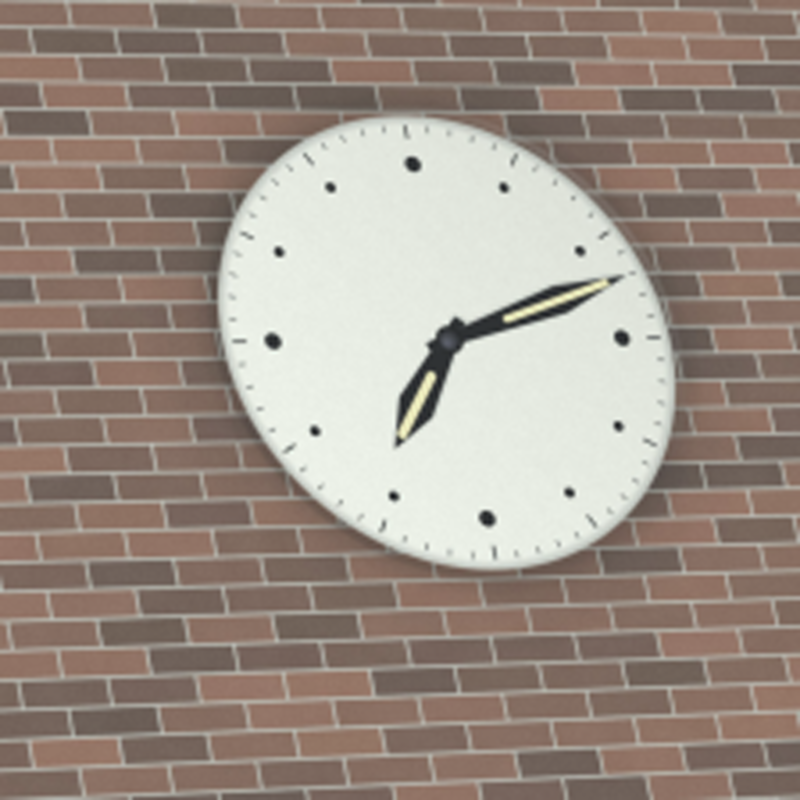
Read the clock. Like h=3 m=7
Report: h=7 m=12
